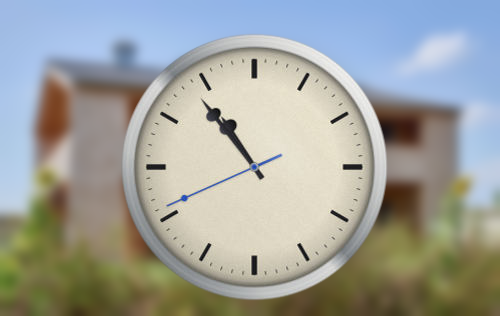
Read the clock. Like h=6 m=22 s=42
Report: h=10 m=53 s=41
